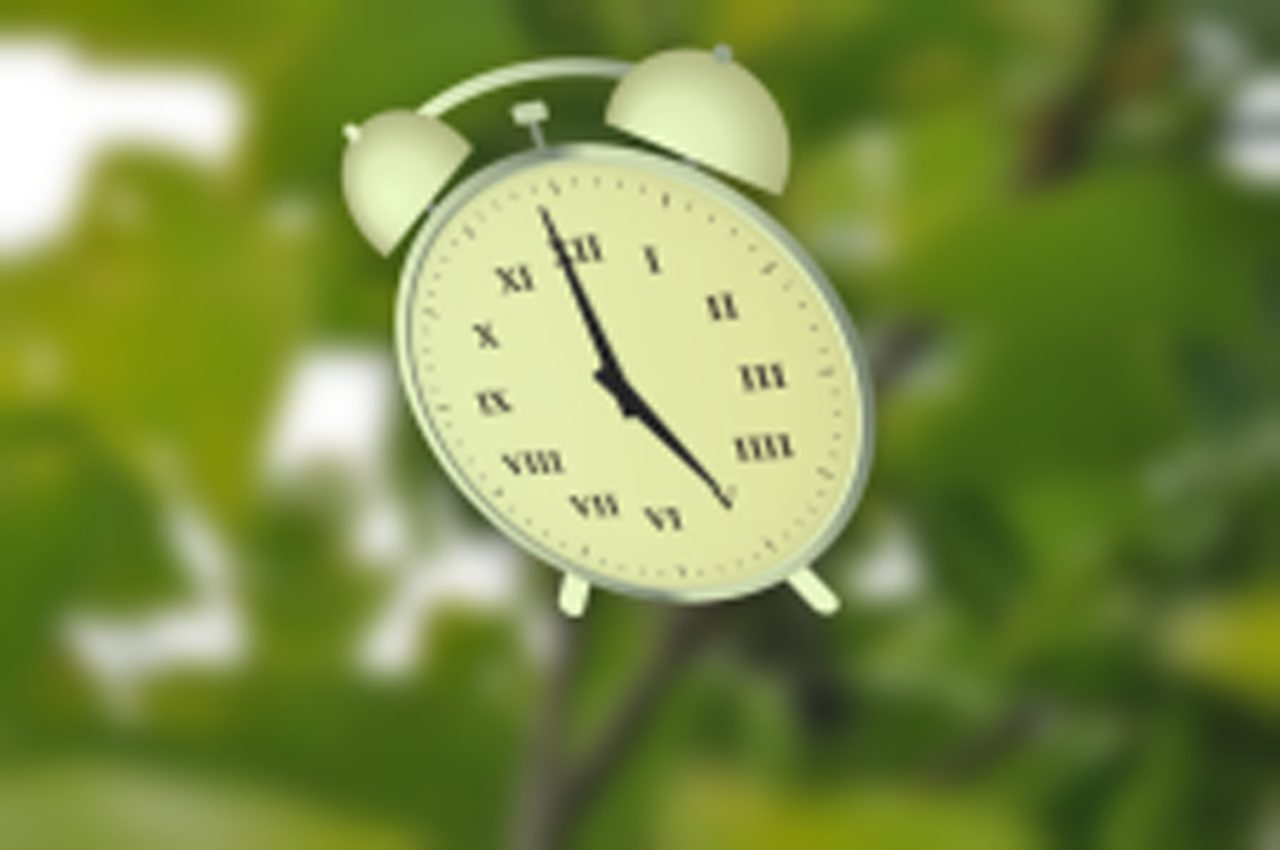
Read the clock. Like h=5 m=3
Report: h=4 m=59
